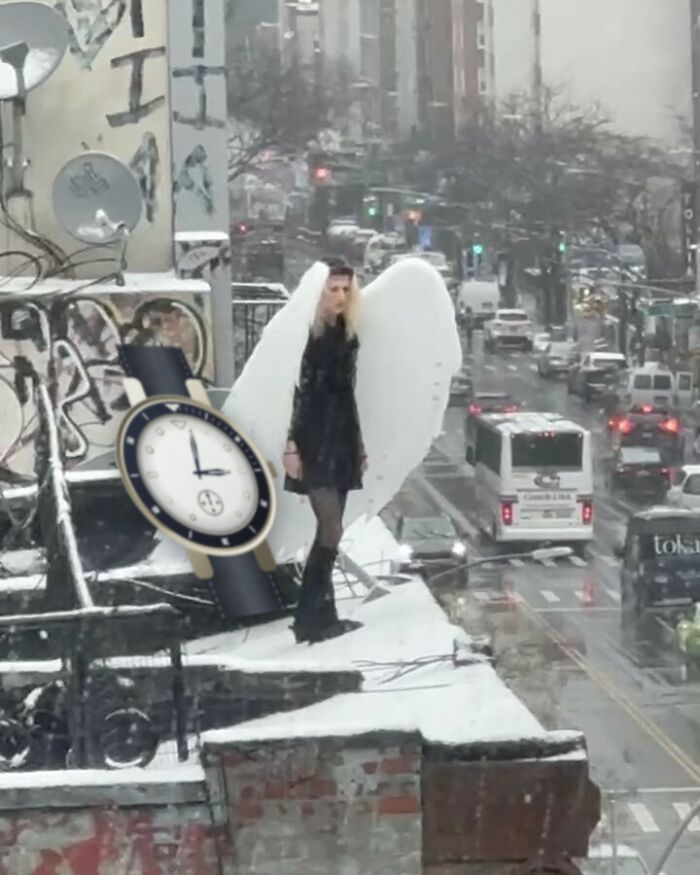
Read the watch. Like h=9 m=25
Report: h=3 m=2
